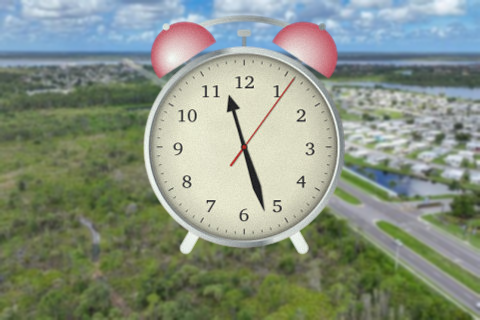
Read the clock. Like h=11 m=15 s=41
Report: h=11 m=27 s=6
